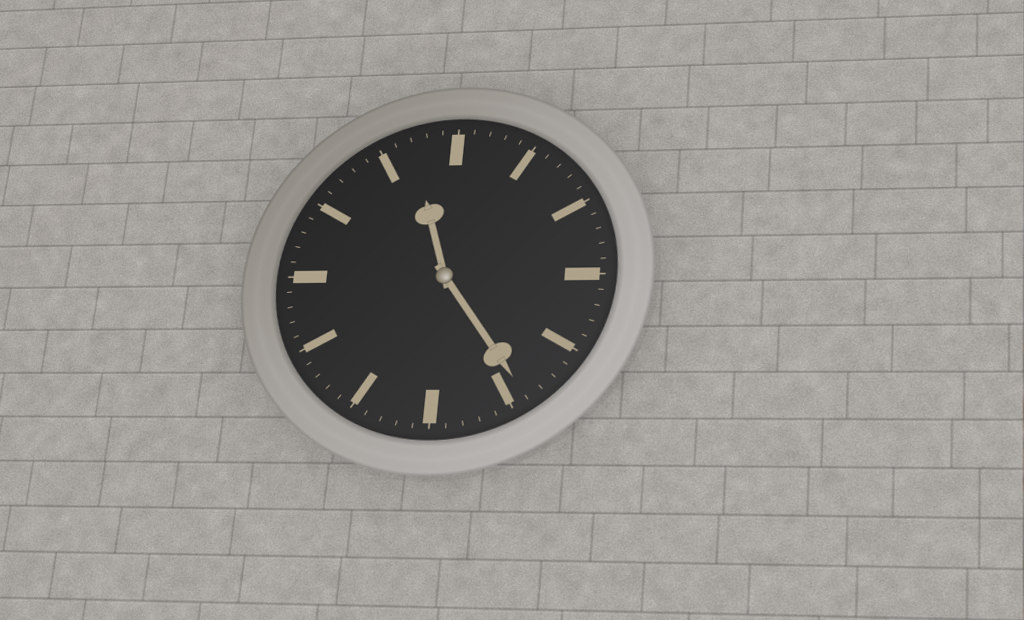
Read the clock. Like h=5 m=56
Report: h=11 m=24
